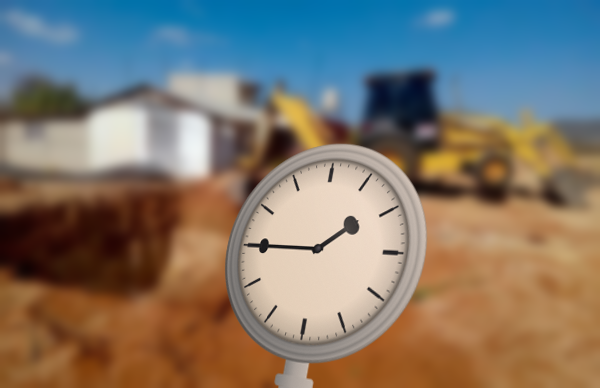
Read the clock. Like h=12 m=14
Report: h=1 m=45
